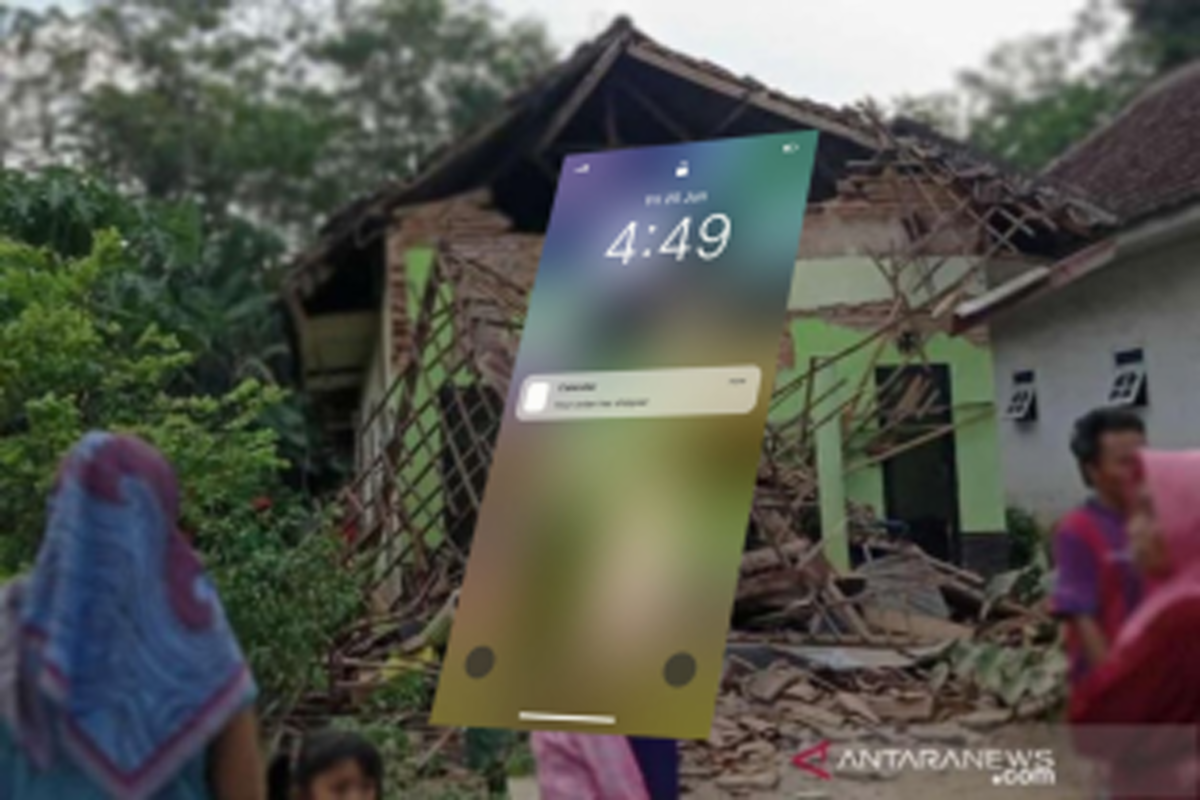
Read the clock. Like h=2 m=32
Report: h=4 m=49
